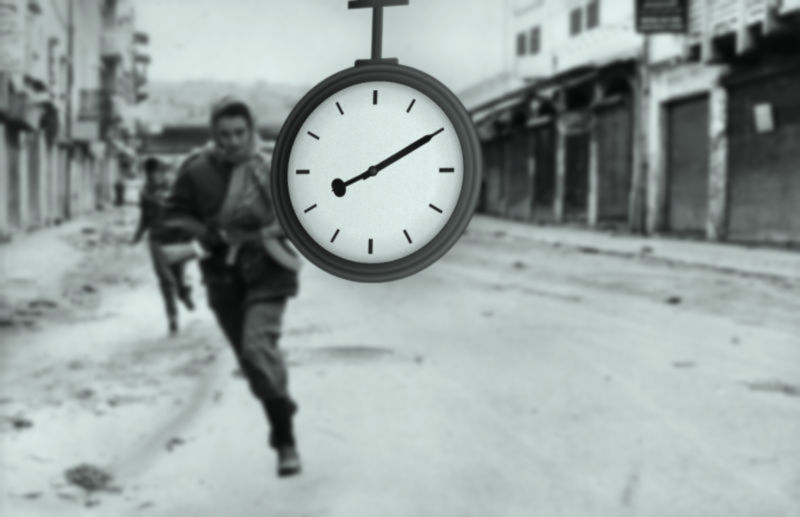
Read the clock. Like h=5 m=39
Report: h=8 m=10
